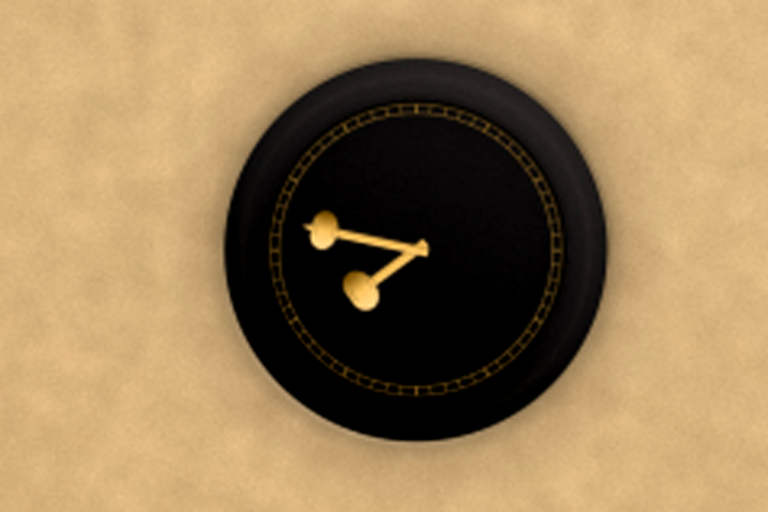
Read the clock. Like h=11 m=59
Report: h=7 m=47
